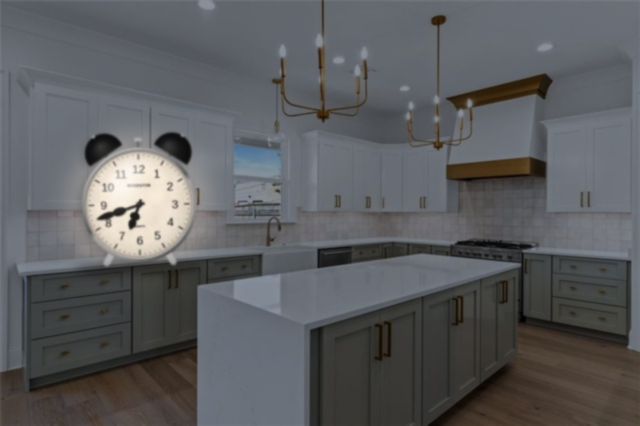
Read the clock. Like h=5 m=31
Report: h=6 m=42
